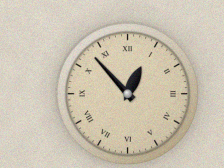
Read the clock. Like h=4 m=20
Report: h=12 m=53
